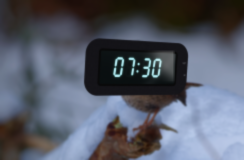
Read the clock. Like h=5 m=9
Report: h=7 m=30
